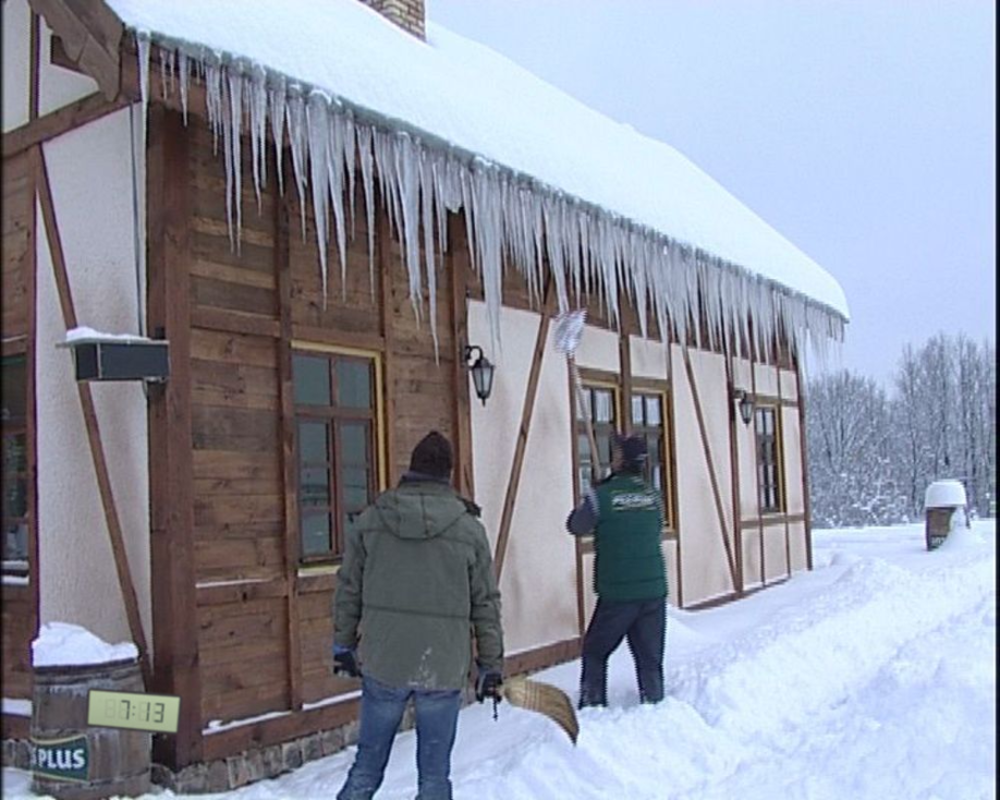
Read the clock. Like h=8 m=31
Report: h=7 m=13
